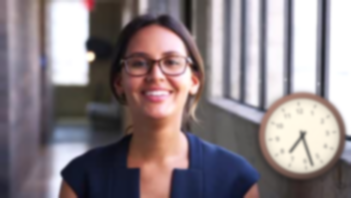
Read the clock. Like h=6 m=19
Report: h=7 m=28
